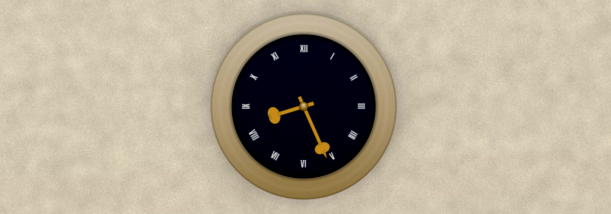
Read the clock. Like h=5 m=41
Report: h=8 m=26
